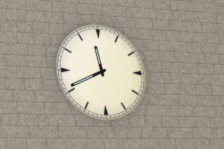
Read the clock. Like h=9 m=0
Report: h=11 m=41
